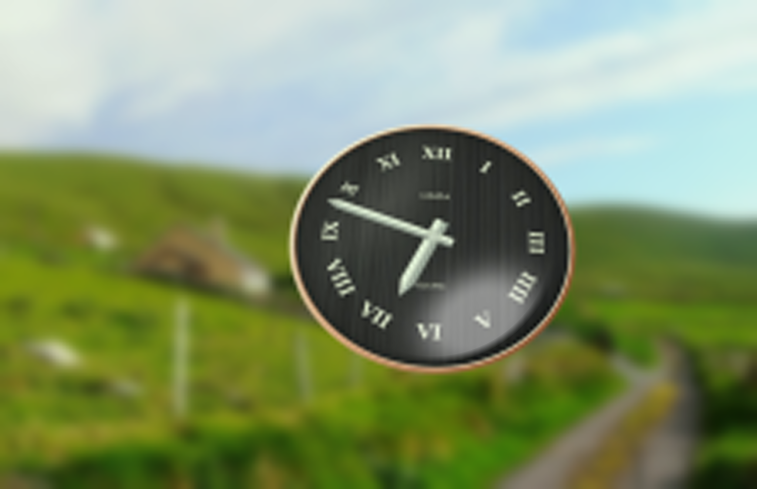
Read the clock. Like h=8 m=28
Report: h=6 m=48
